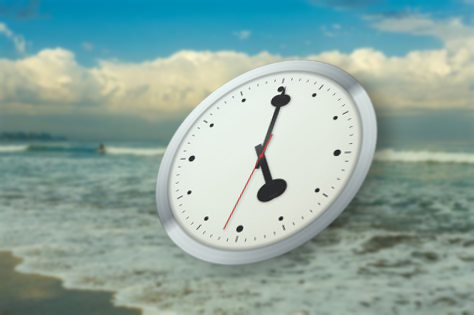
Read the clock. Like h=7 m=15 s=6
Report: h=5 m=0 s=32
